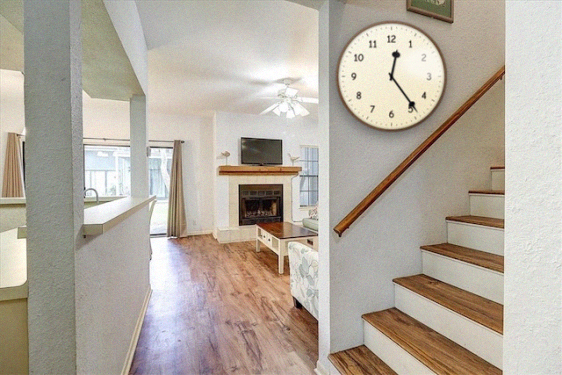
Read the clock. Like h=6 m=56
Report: h=12 m=24
